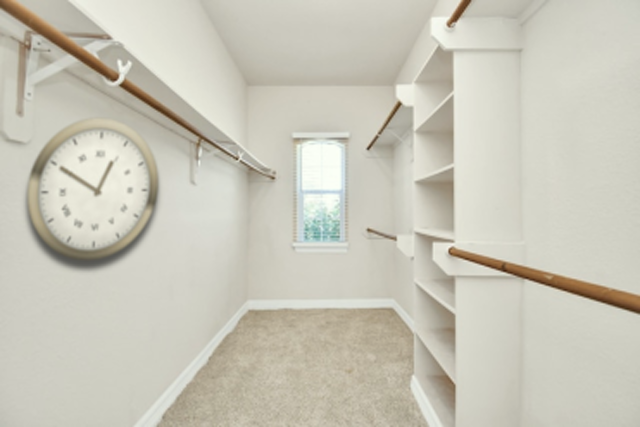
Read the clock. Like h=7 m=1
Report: h=12 m=50
